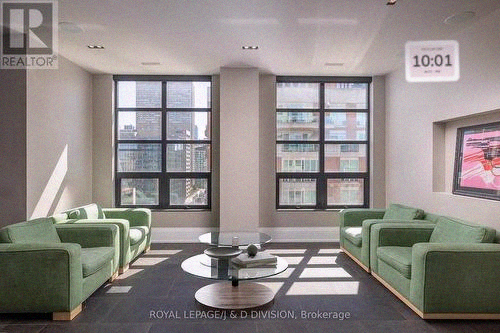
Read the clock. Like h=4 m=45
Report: h=10 m=1
